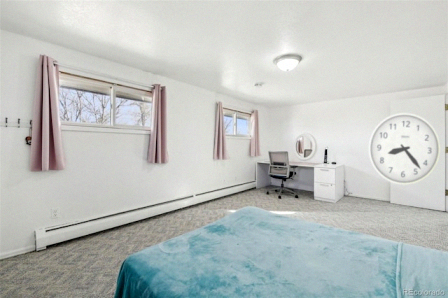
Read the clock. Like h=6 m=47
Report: h=8 m=23
